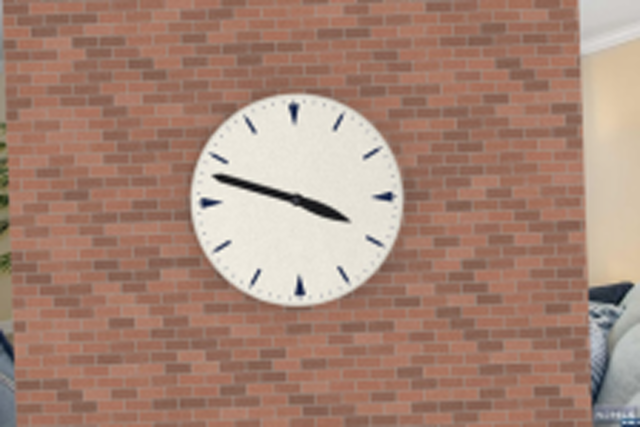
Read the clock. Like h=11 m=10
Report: h=3 m=48
